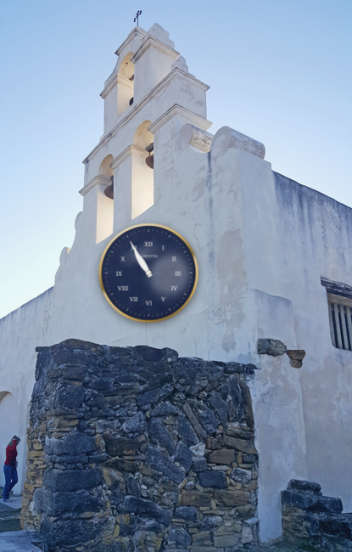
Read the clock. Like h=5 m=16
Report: h=10 m=55
